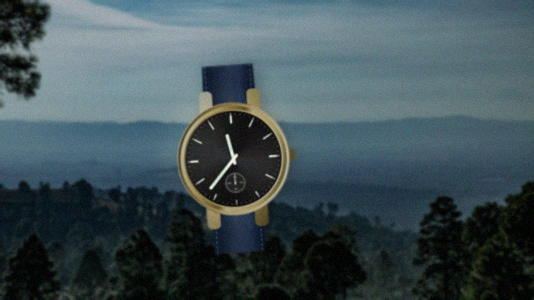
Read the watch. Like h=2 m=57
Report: h=11 m=37
